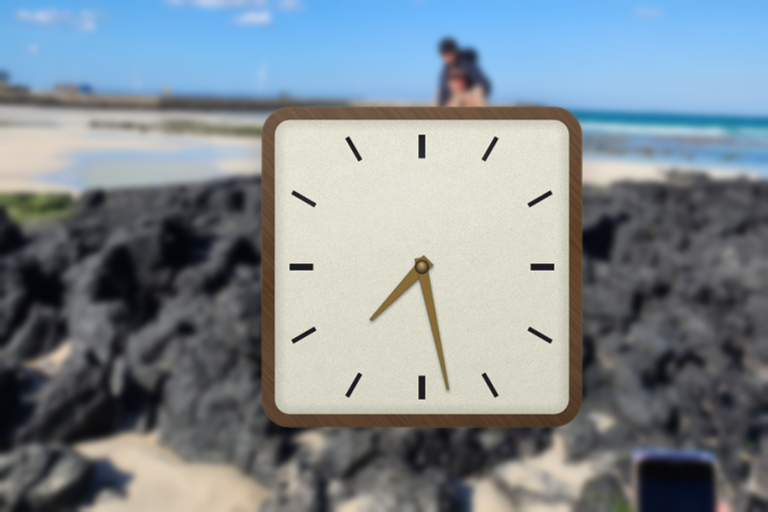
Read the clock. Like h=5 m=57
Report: h=7 m=28
